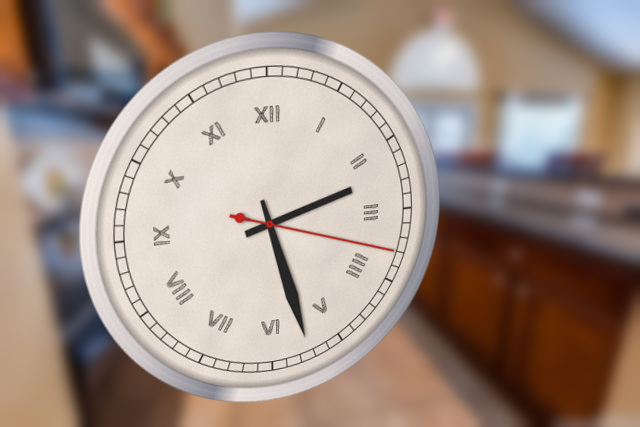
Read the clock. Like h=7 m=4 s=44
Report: h=2 m=27 s=18
